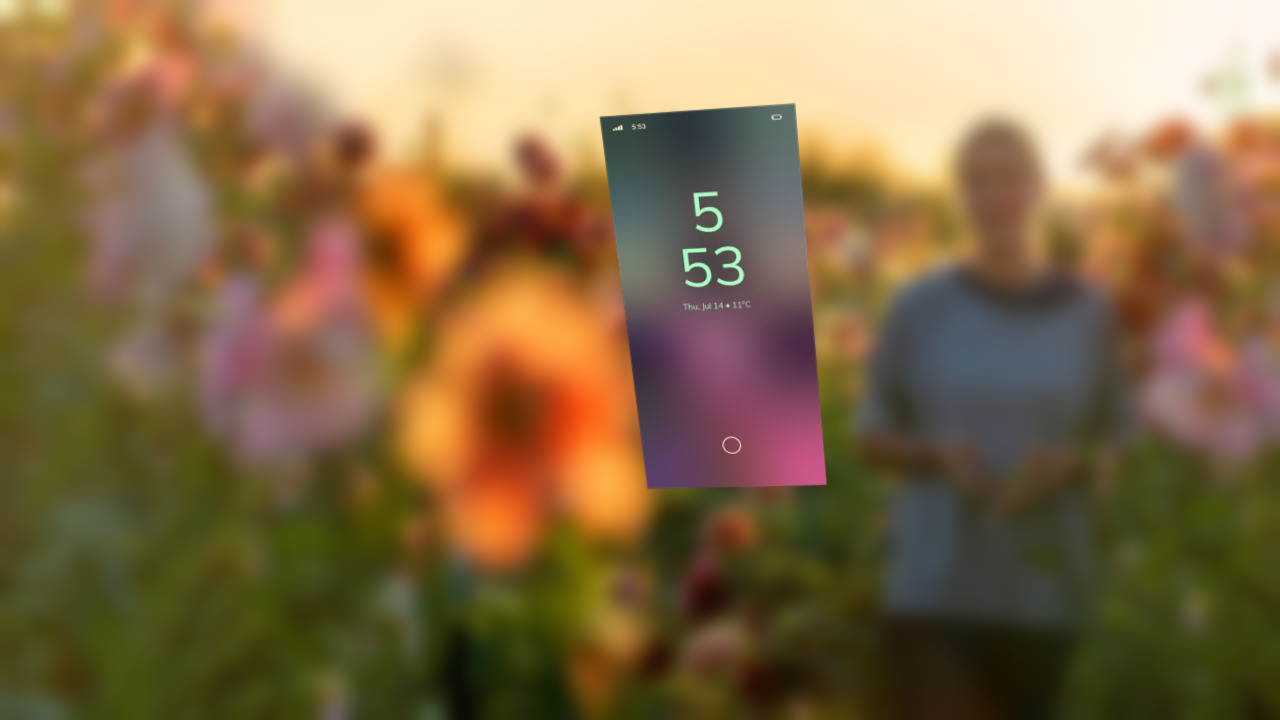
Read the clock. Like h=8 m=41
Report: h=5 m=53
